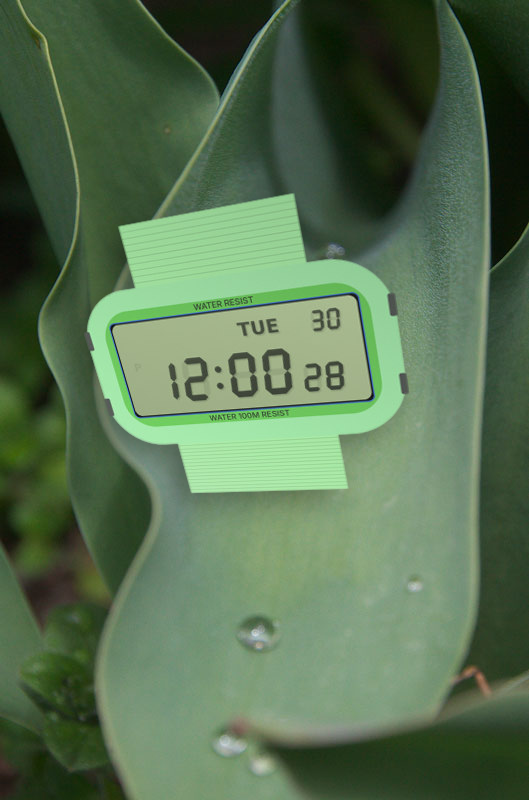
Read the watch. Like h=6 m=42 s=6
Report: h=12 m=0 s=28
